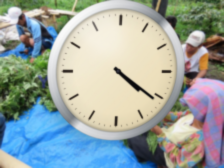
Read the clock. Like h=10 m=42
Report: h=4 m=21
